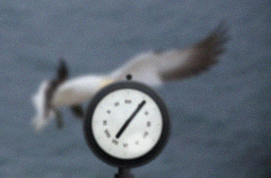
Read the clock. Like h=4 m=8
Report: h=7 m=6
